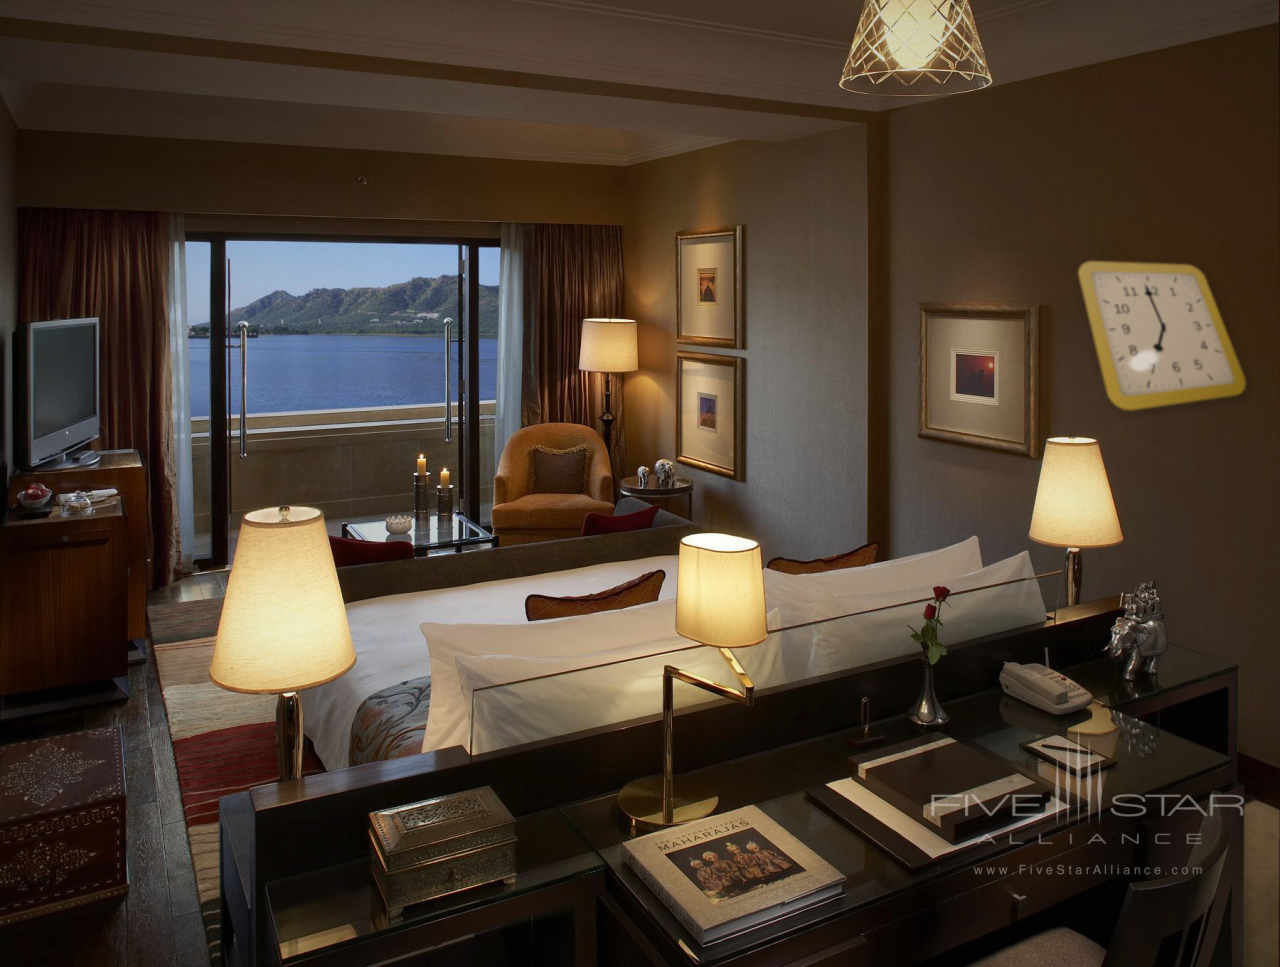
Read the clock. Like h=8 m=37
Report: h=6 m=59
